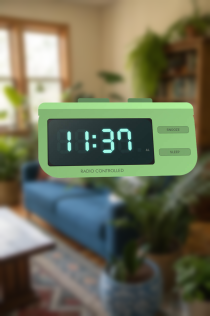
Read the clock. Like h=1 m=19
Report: h=11 m=37
